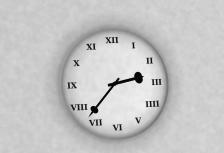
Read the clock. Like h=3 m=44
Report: h=2 m=37
